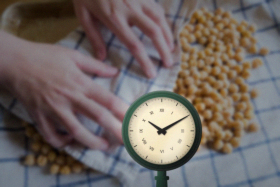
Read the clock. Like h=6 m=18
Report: h=10 m=10
